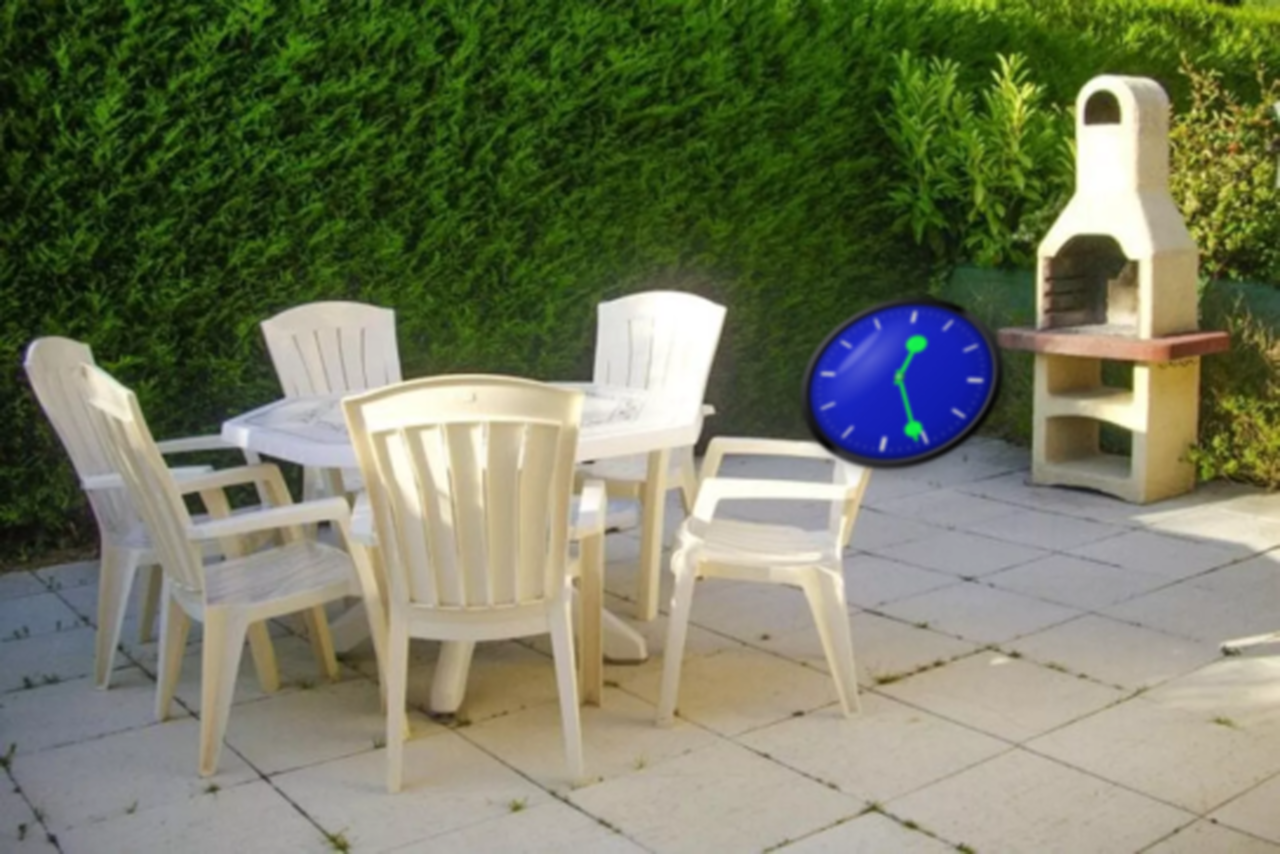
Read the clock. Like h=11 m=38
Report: h=12 m=26
